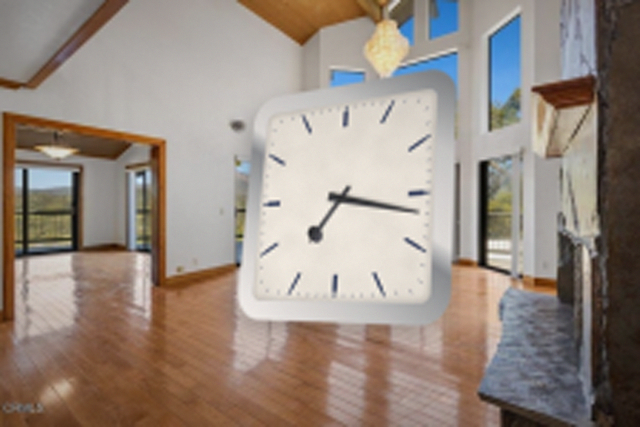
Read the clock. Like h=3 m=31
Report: h=7 m=17
